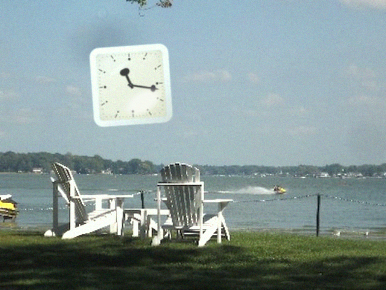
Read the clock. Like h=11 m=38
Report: h=11 m=17
